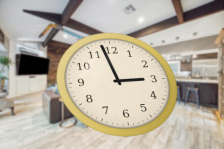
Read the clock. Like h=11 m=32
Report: h=2 m=58
